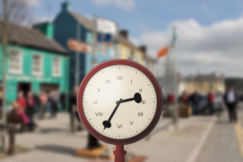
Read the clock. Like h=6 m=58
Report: h=2 m=35
